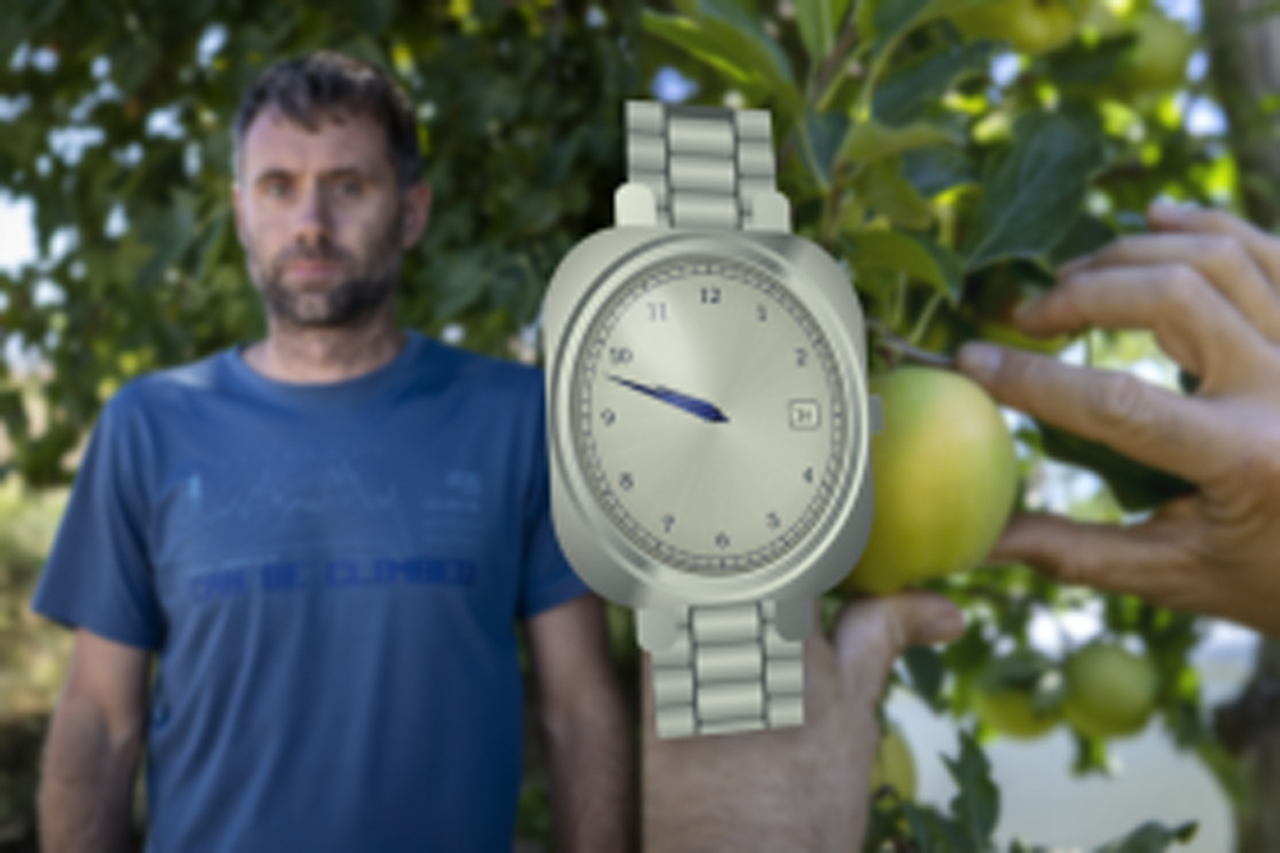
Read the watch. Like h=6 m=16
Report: h=9 m=48
